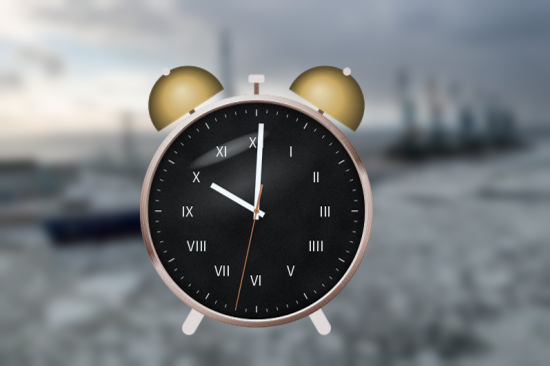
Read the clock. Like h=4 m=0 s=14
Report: h=10 m=0 s=32
